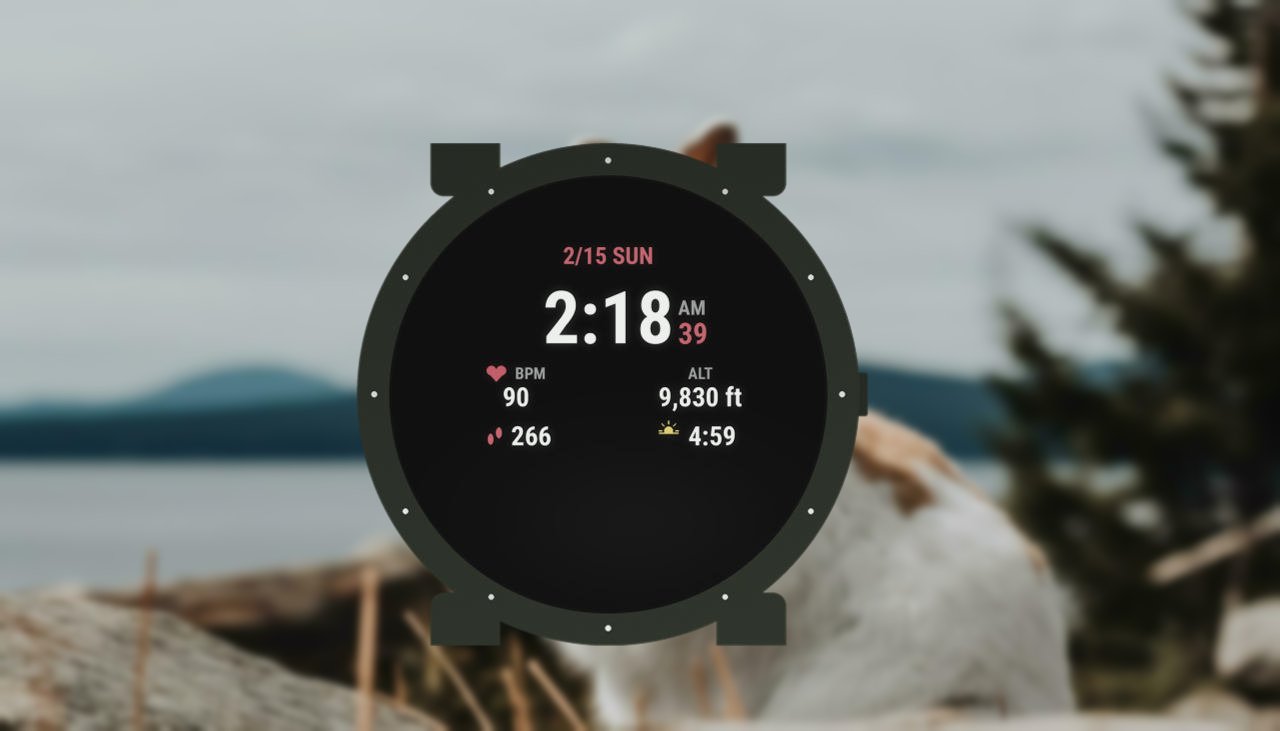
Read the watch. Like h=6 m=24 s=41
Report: h=2 m=18 s=39
